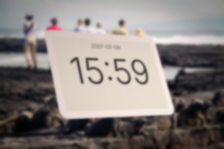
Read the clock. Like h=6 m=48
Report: h=15 m=59
